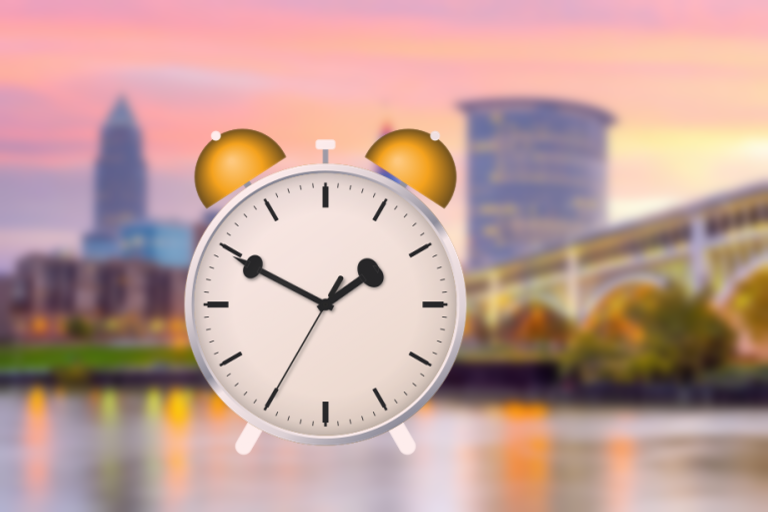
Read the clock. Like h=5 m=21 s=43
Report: h=1 m=49 s=35
